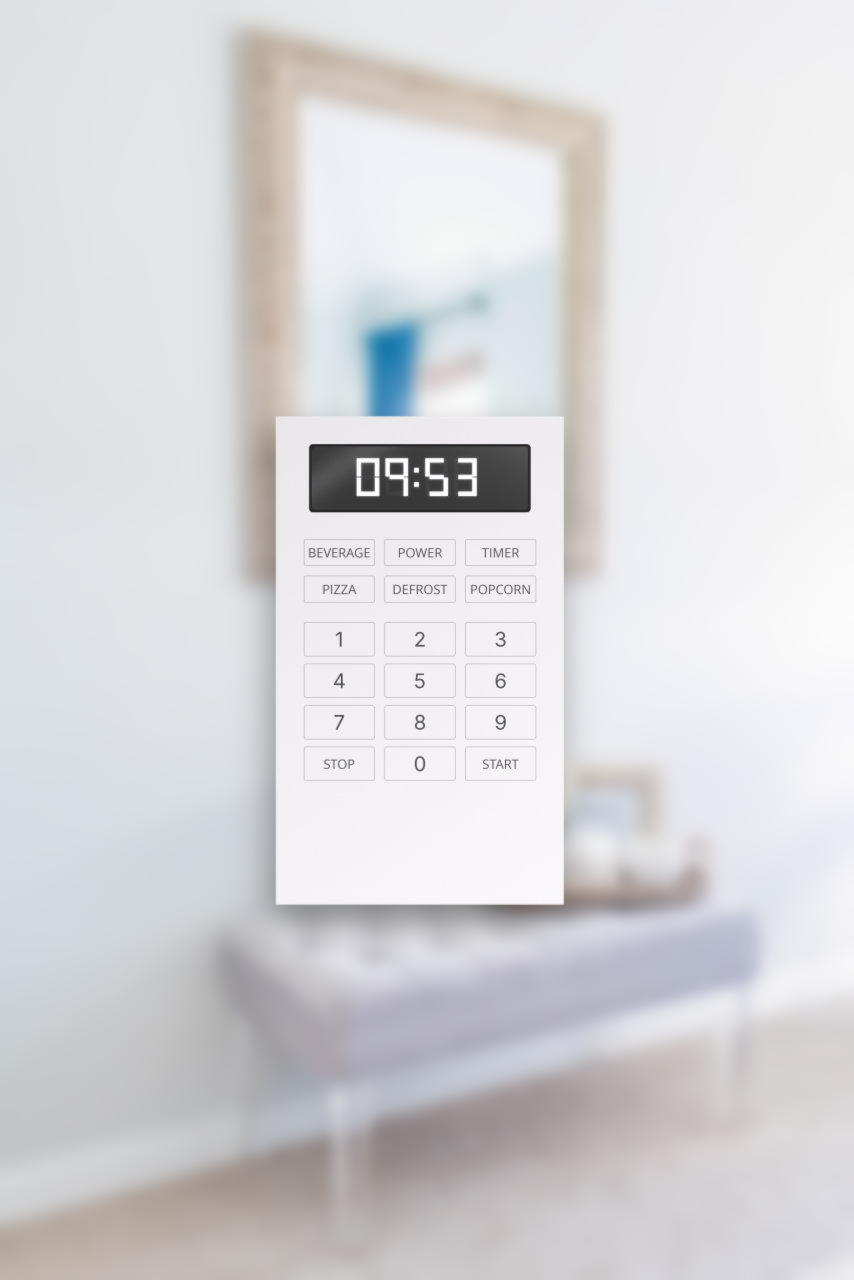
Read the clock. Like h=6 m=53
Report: h=9 m=53
